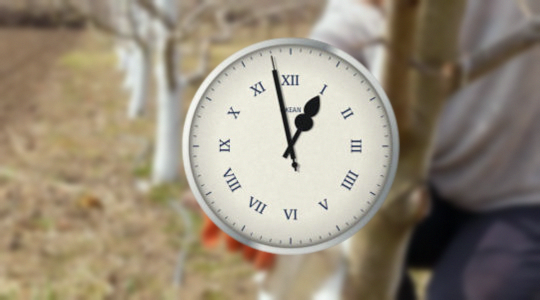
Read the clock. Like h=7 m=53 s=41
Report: h=12 m=57 s=58
